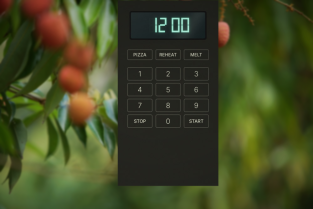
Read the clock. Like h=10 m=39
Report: h=12 m=0
